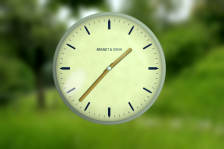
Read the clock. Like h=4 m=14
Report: h=1 m=37
